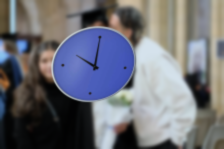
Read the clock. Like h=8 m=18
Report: h=10 m=0
